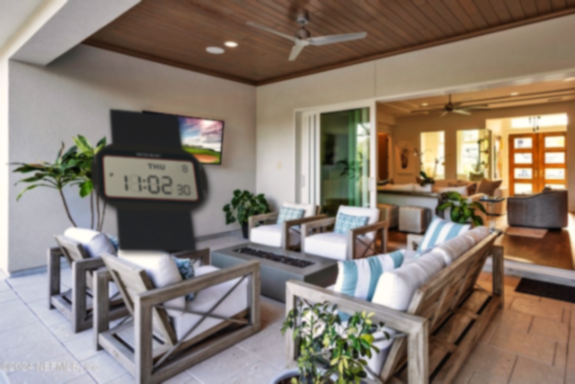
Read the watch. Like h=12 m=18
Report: h=11 m=2
